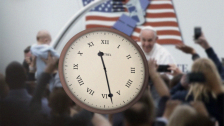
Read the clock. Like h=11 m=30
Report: h=11 m=28
